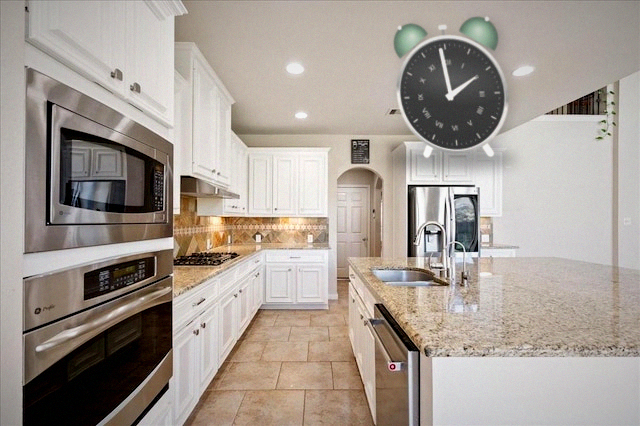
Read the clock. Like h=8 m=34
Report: h=1 m=59
